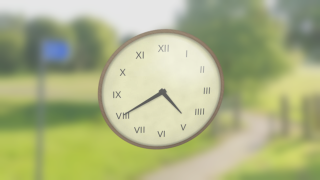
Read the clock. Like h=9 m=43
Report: h=4 m=40
